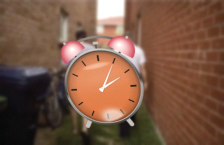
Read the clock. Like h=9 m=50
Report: h=2 m=5
